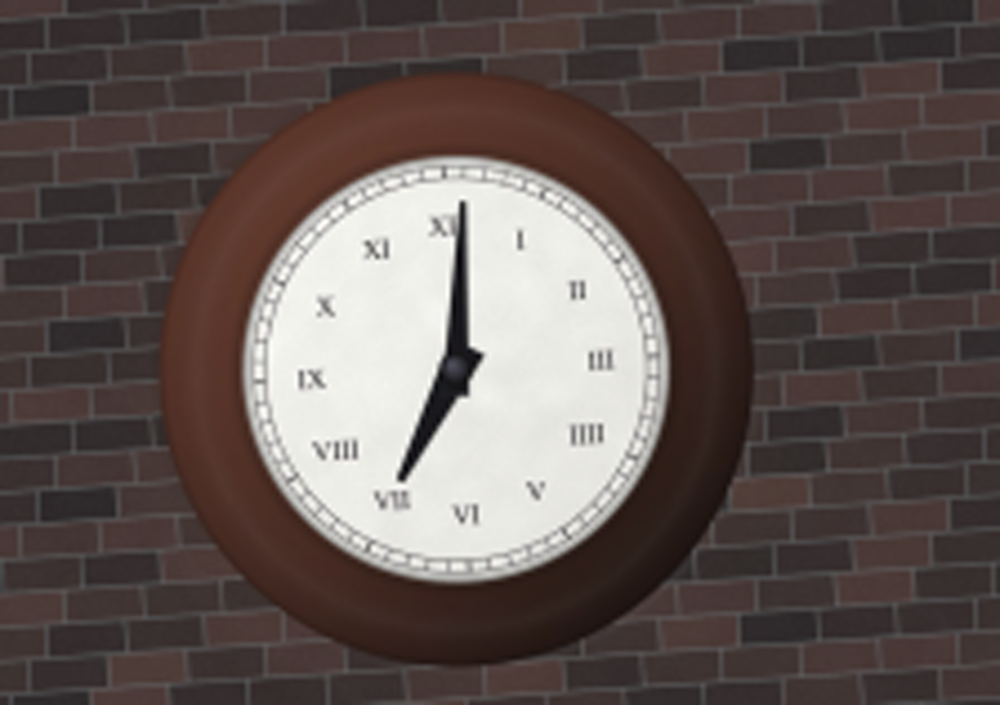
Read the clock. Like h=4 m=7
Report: h=7 m=1
